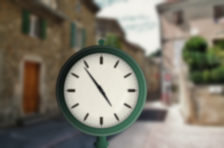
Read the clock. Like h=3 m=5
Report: h=4 m=54
